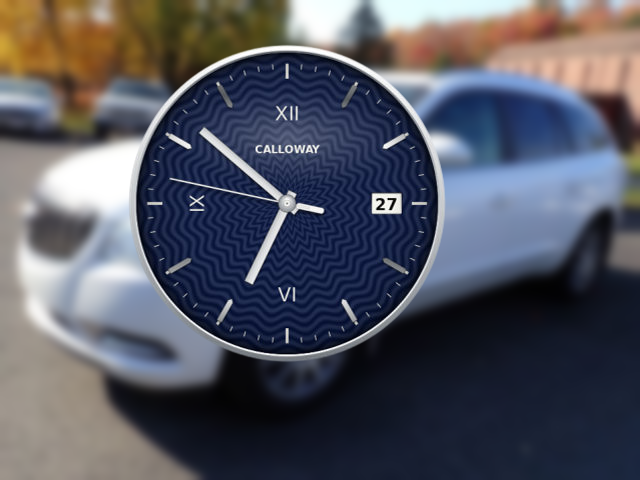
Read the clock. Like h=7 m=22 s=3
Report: h=6 m=51 s=47
